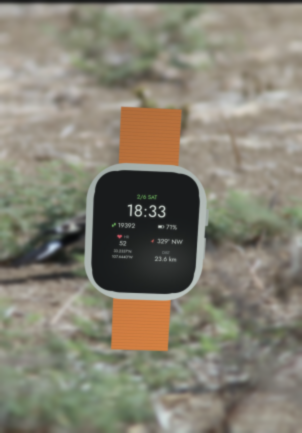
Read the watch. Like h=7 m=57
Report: h=18 m=33
